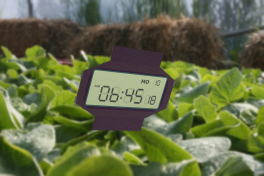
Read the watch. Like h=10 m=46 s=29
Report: h=6 m=45 s=18
